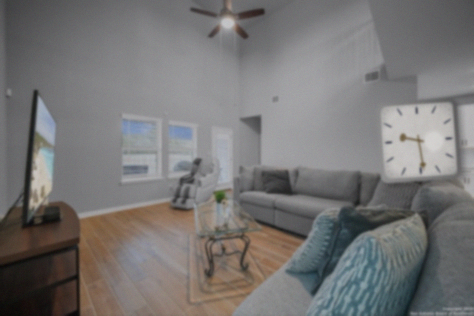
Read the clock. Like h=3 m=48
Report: h=9 m=29
